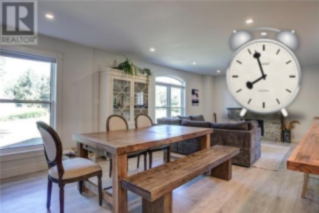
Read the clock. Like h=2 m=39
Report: h=7 m=57
